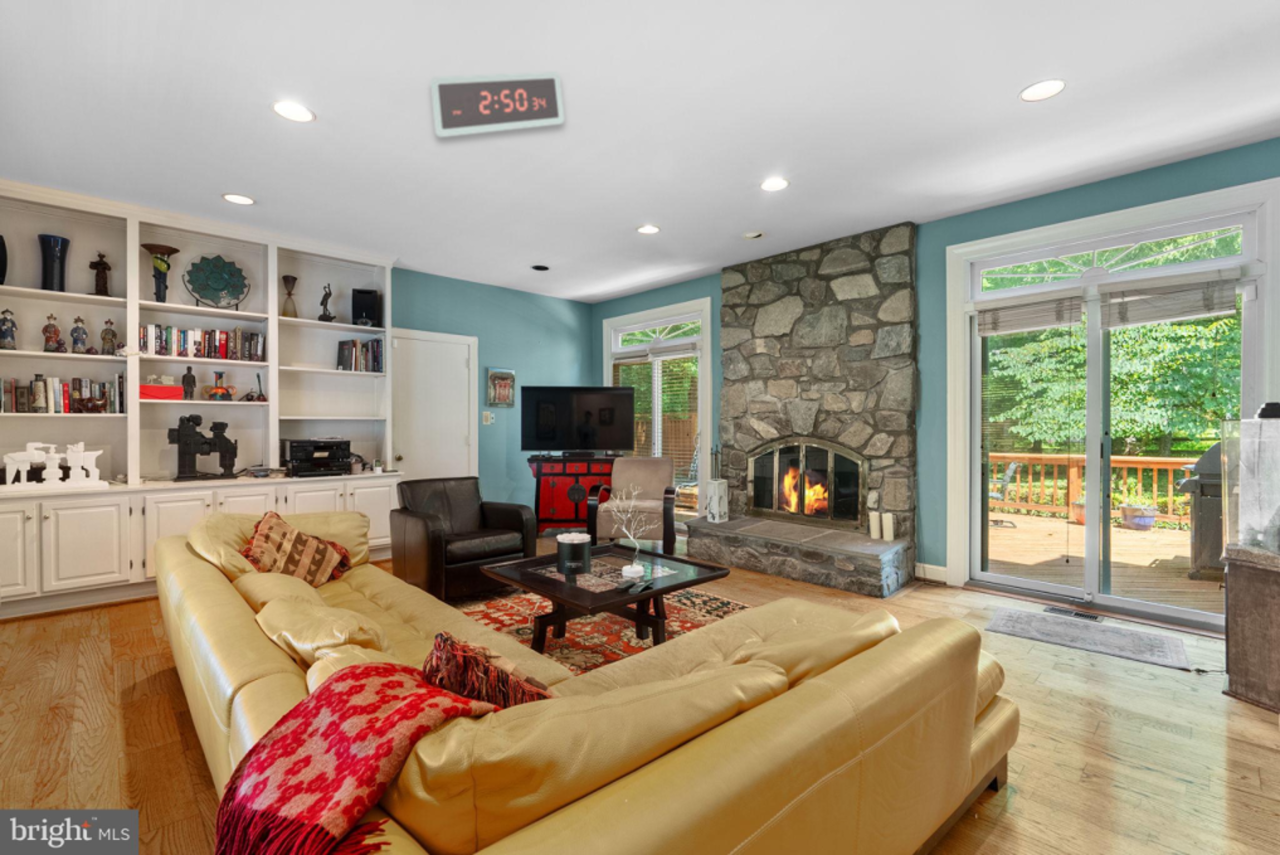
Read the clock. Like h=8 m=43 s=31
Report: h=2 m=50 s=34
